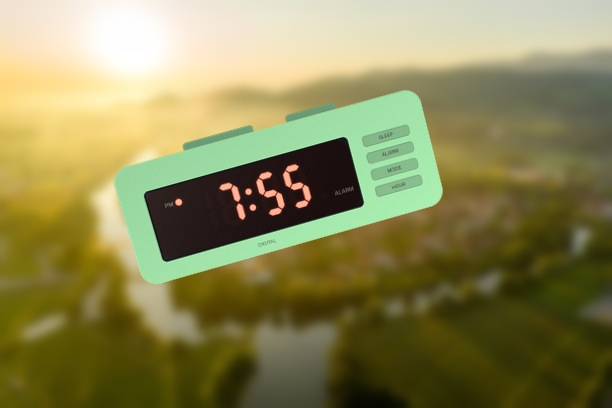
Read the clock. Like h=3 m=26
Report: h=7 m=55
